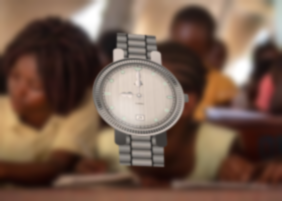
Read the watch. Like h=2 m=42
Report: h=9 m=0
